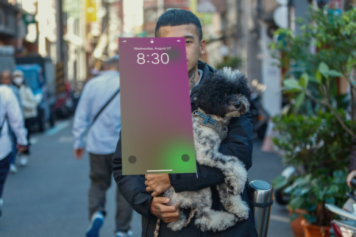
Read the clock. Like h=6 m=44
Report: h=8 m=30
